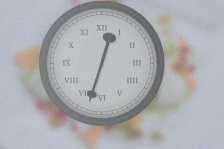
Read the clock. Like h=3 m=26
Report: h=12 m=33
